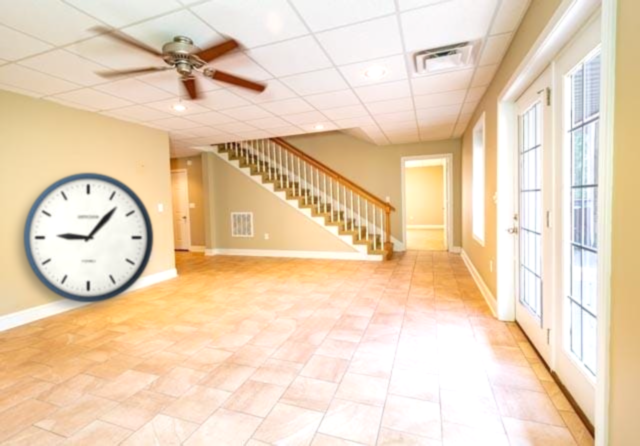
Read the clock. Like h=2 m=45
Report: h=9 m=7
